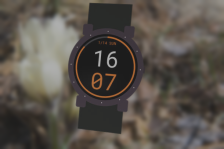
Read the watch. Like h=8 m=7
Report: h=16 m=7
